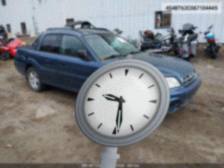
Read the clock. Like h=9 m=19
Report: h=9 m=29
